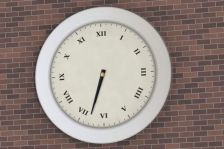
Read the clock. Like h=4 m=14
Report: h=6 m=33
